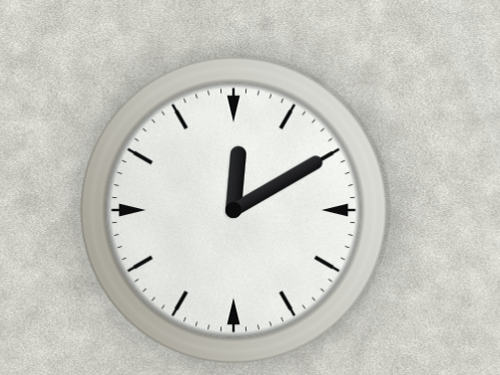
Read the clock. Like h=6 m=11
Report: h=12 m=10
